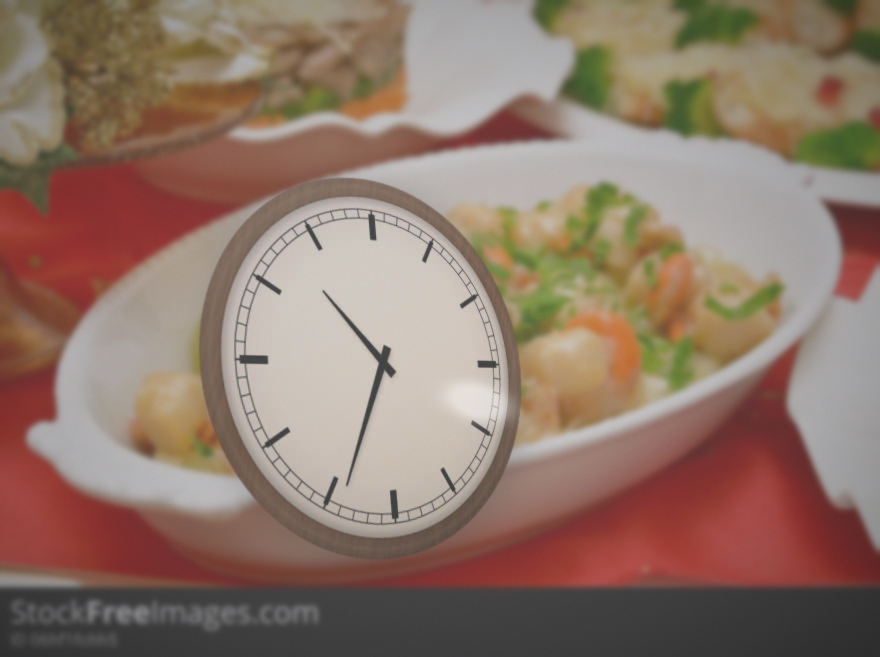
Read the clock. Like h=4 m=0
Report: h=10 m=34
